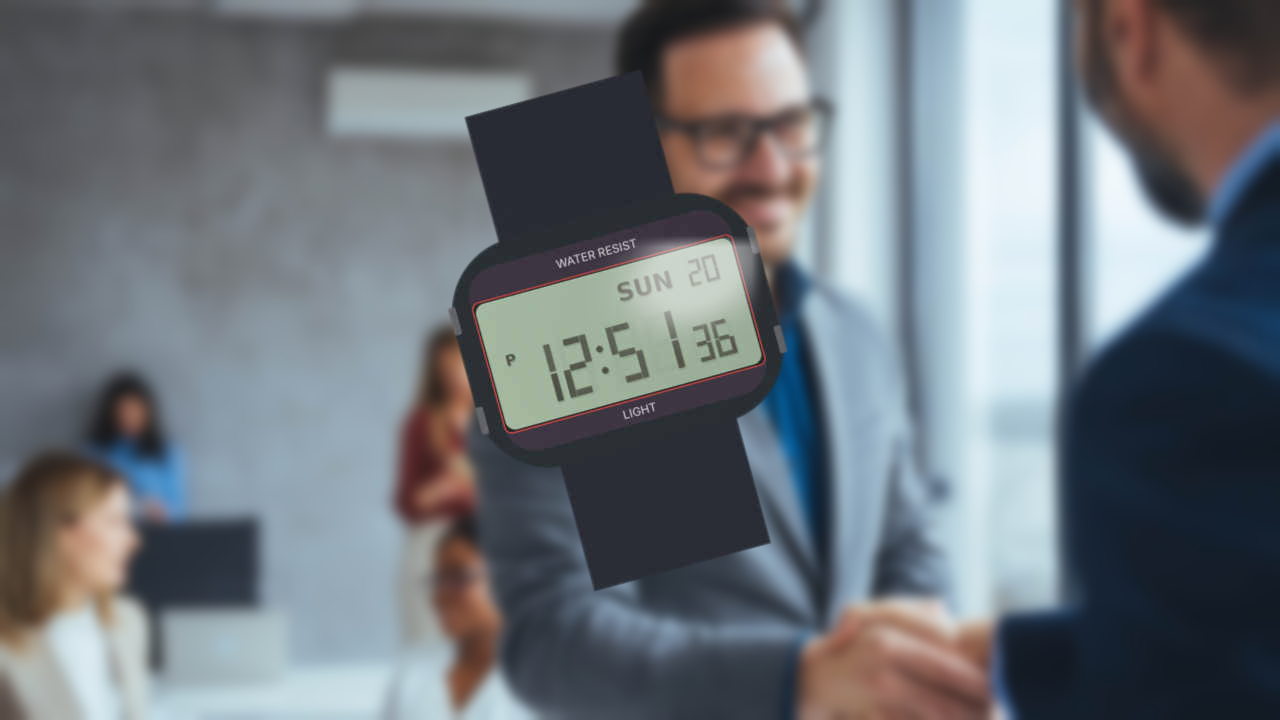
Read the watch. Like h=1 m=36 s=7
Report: h=12 m=51 s=36
